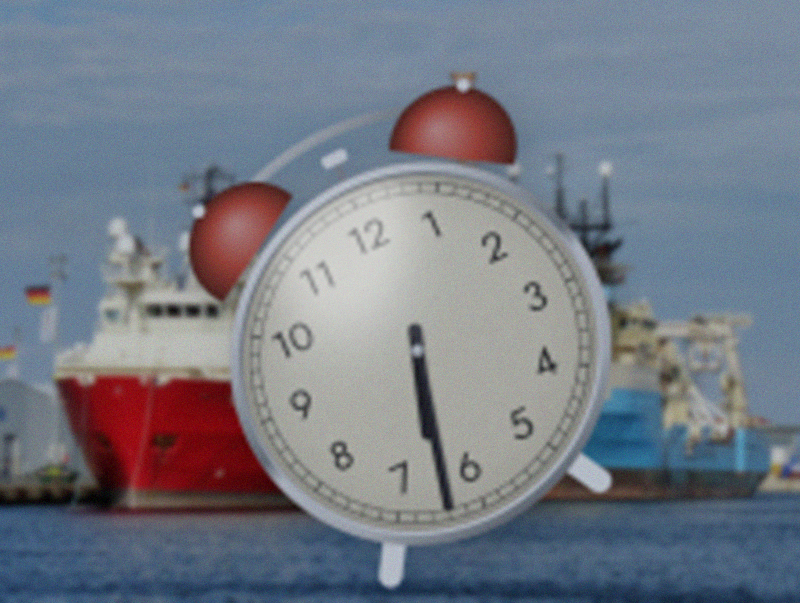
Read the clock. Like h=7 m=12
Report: h=6 m=32
